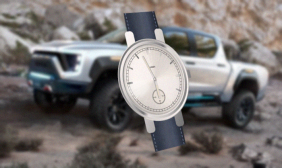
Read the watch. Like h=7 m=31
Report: h=5 m=57
